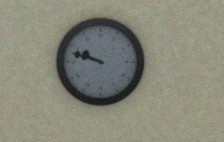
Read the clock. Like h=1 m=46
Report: h=9 m=48
